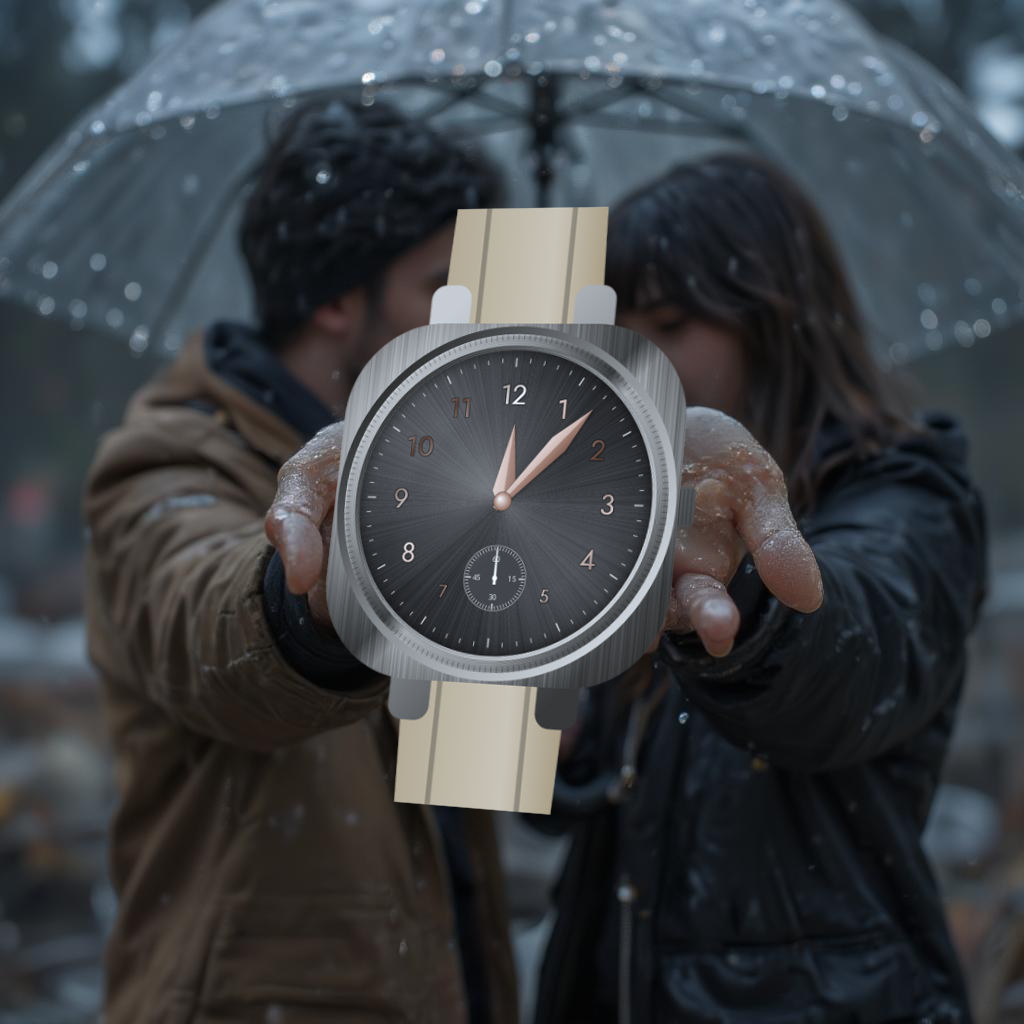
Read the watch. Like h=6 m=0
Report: h=12 m=7
